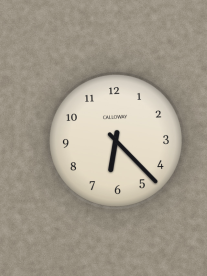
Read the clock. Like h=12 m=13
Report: h=6 m=23
